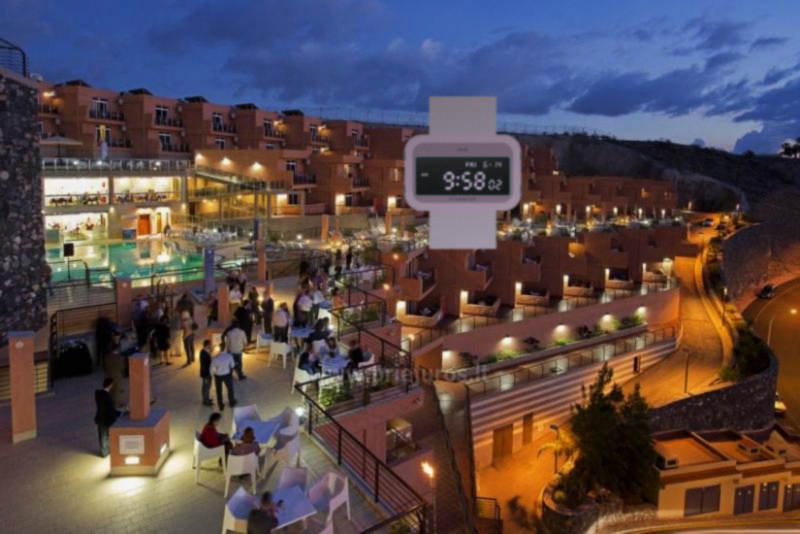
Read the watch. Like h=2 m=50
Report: h=9 m=58
